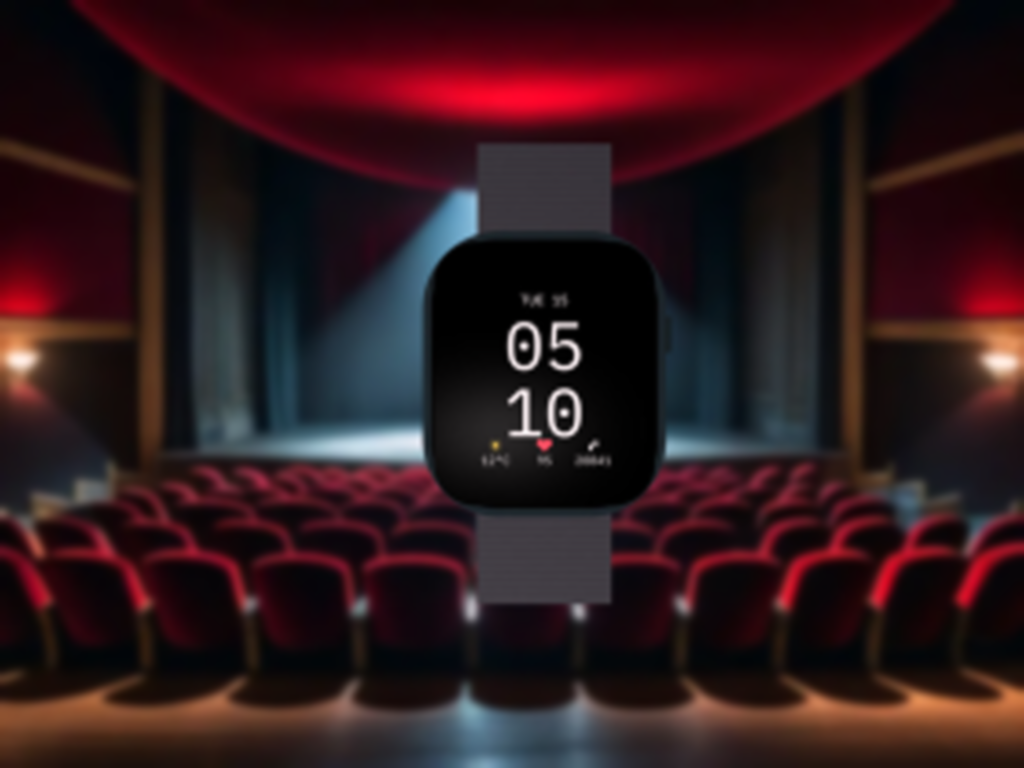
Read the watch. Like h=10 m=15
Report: h=5 m=10
